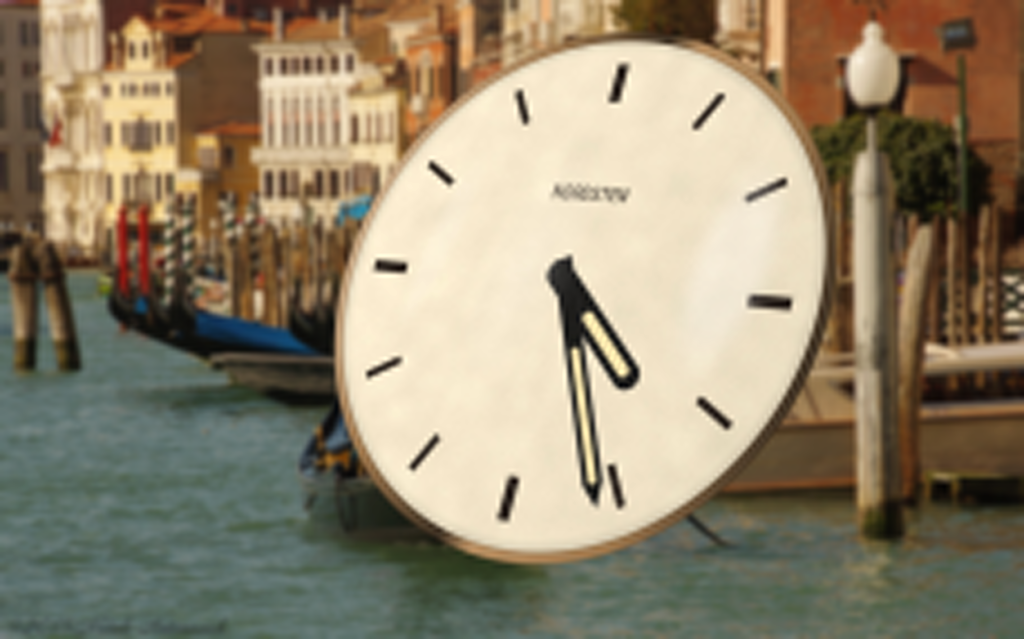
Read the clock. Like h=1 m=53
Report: h=4 m=26
